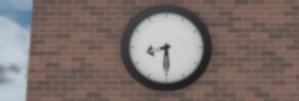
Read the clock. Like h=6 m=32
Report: h=8 m=30
